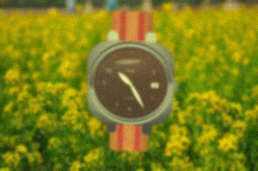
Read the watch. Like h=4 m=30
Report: h=10 m=25
